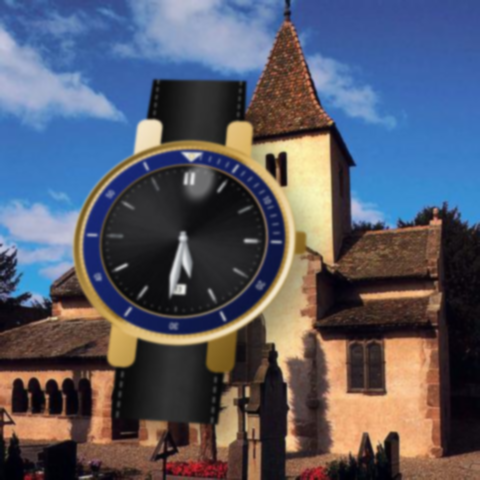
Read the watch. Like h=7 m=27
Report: h=5 m=31
